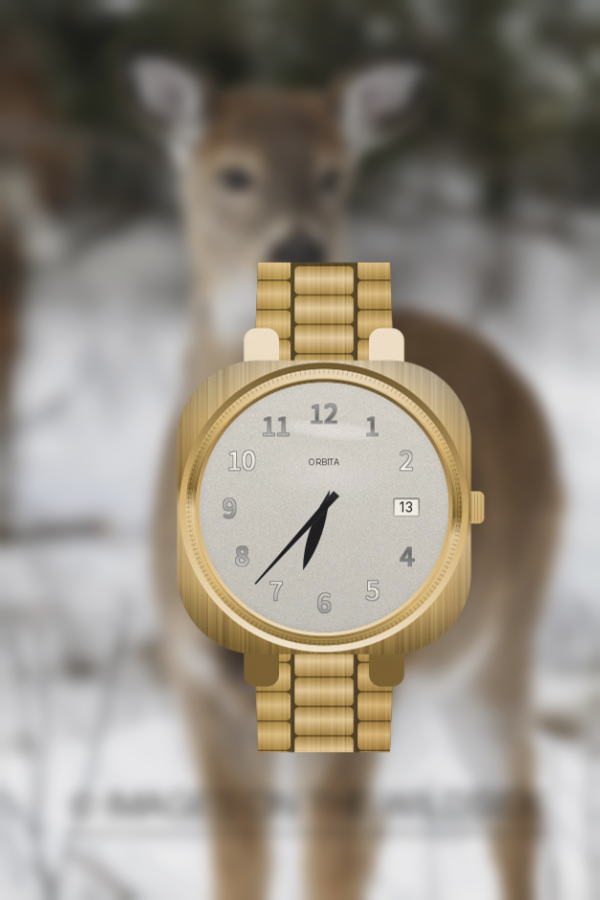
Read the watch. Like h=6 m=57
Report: h=6 m=37
